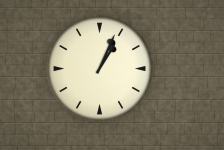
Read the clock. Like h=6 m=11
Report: h=1 m=4
